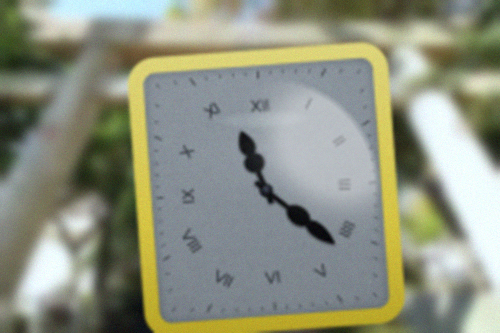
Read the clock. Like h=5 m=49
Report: h=11 m=22
